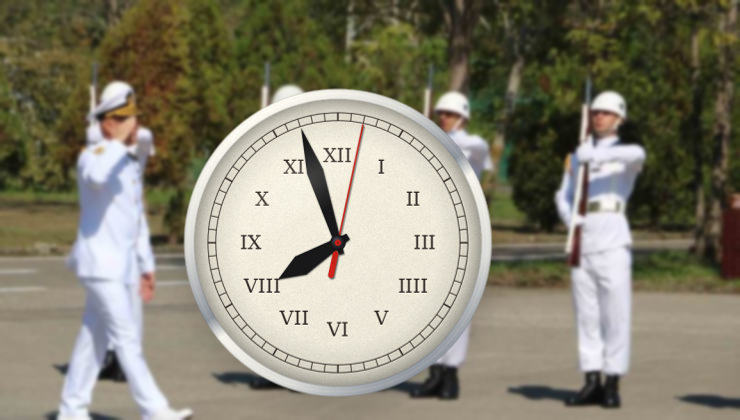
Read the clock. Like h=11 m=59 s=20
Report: h=7 m=57 s=2
